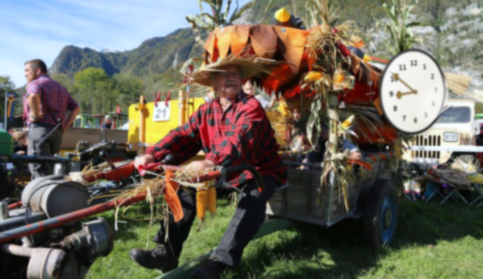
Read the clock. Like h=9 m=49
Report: h=8 m=51
